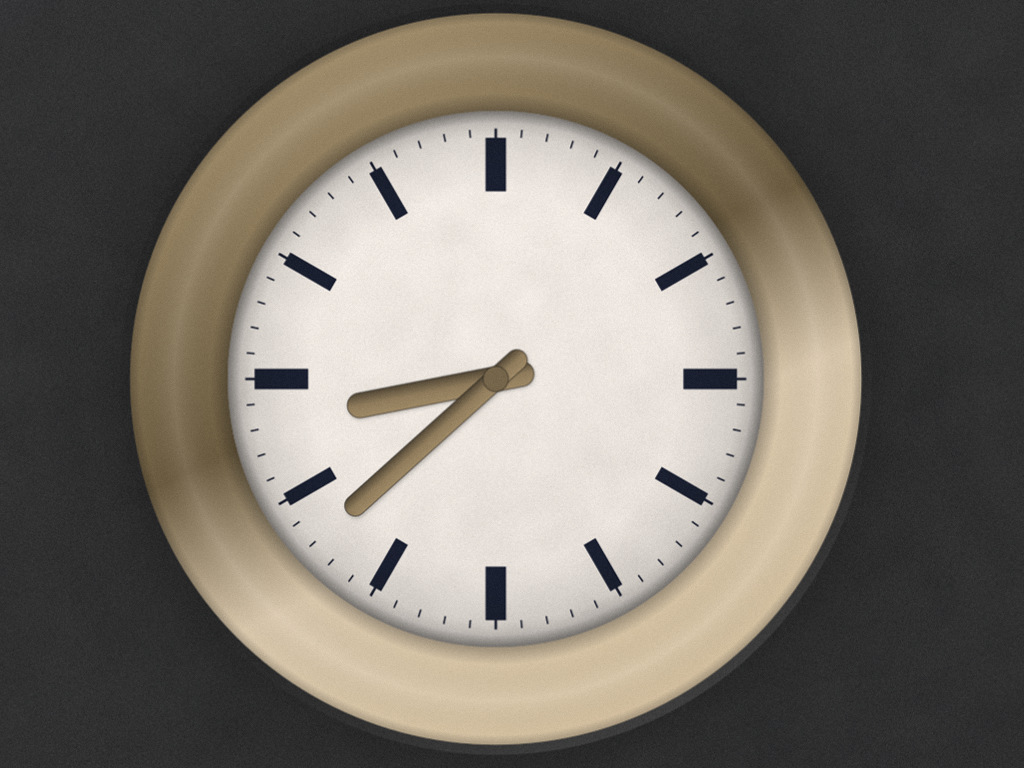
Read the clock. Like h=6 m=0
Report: h=8 m=38
